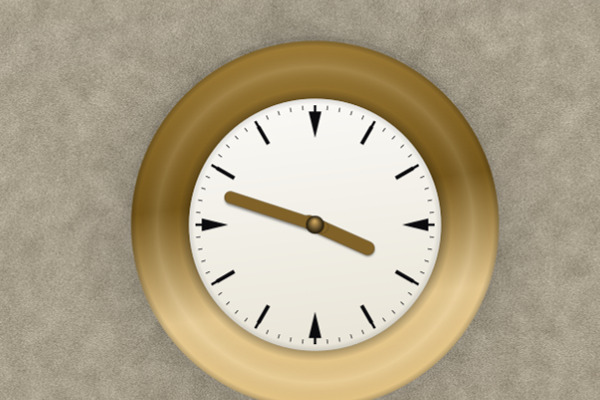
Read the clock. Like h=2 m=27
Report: h=3 m=48
